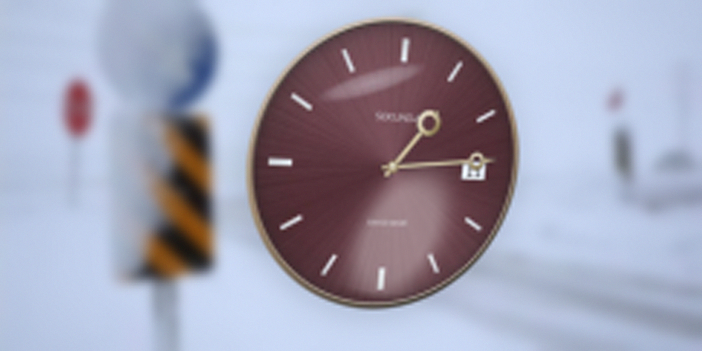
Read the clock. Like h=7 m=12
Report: h=1 m=14
